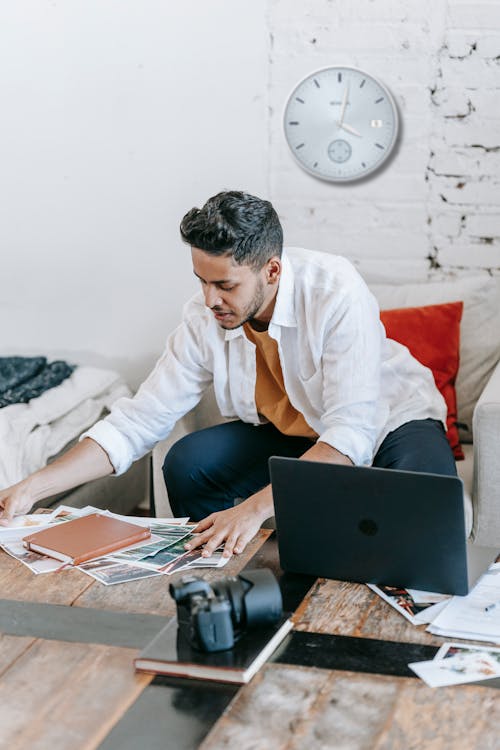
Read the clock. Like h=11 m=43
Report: h=4 m=2
